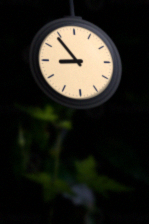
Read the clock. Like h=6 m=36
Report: h=8 m=54
